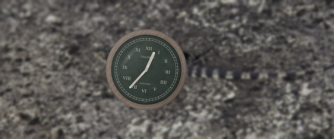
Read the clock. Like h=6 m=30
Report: h=12 m=36
